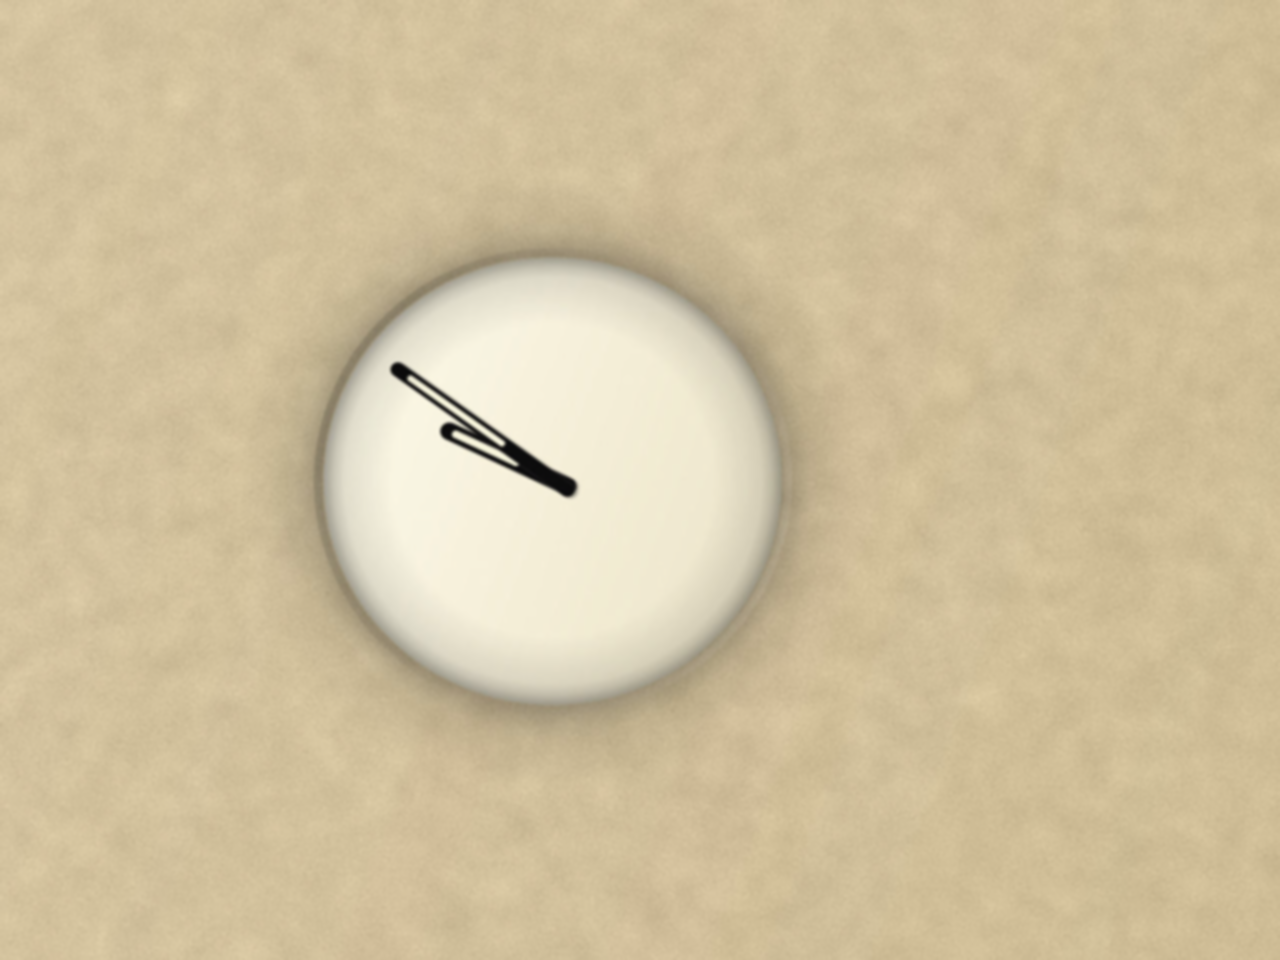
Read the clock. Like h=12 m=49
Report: h=9 m=51
